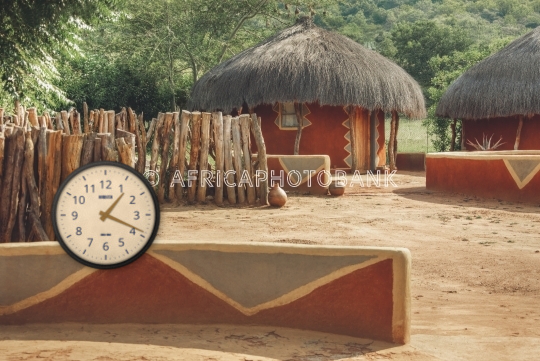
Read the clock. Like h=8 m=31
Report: h=1 m=19
